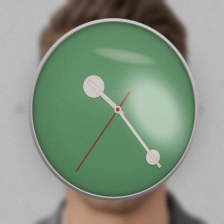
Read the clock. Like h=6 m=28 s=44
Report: h=10 m=23 s=36
